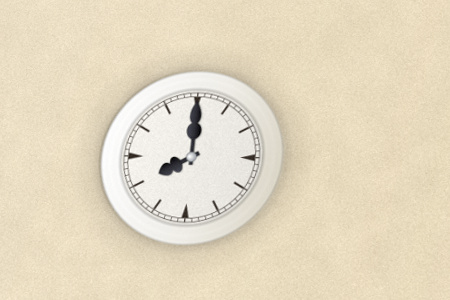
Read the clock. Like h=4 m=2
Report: h=8 m=0
